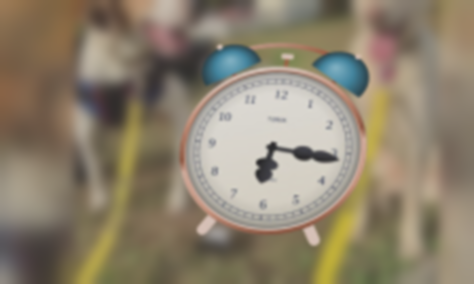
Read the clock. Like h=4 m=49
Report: h=6 m=16
